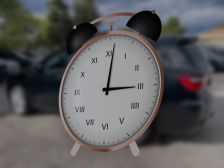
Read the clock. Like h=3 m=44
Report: h=3 m=1
